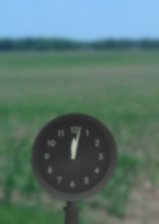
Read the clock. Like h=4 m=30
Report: h=12 m=2
